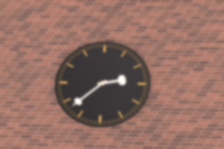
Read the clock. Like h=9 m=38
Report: h=2 m=38
